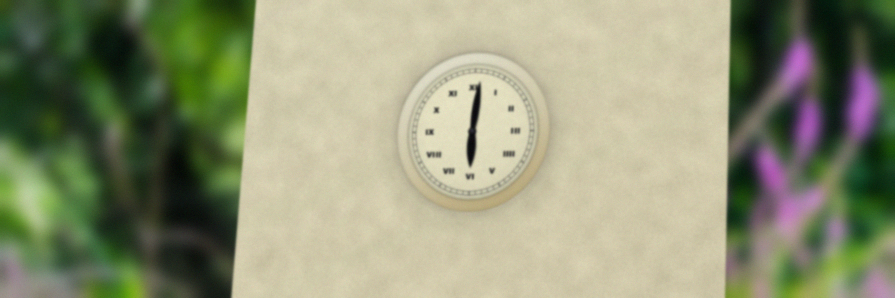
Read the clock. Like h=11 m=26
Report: h=6 m=1
